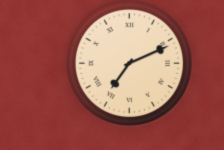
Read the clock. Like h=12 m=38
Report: h=7 m=11
